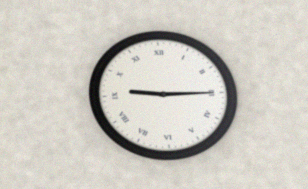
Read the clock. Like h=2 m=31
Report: h=9 m=15
